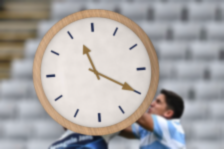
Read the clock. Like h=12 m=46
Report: h=11 m=20
